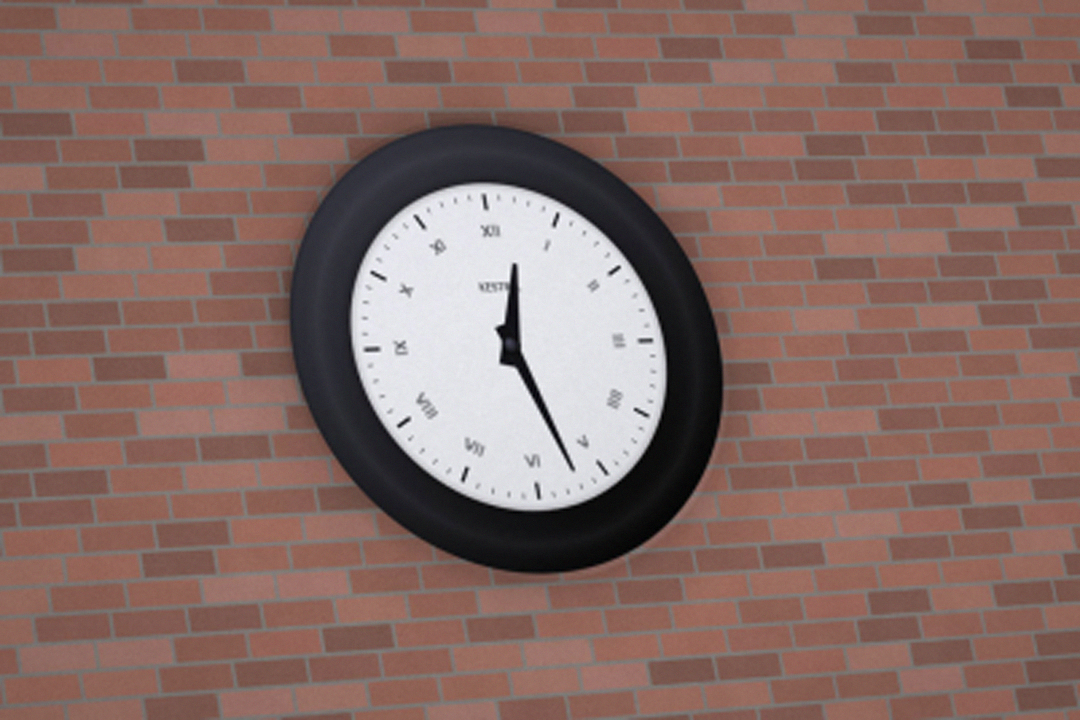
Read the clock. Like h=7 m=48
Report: h=12 m=27
